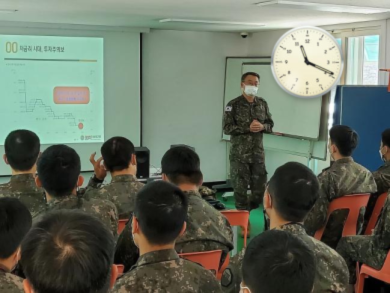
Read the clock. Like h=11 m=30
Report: h=11 m=19
